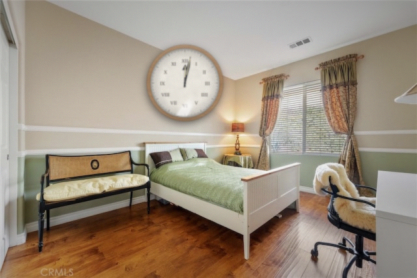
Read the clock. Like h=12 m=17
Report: h=12 m=2
